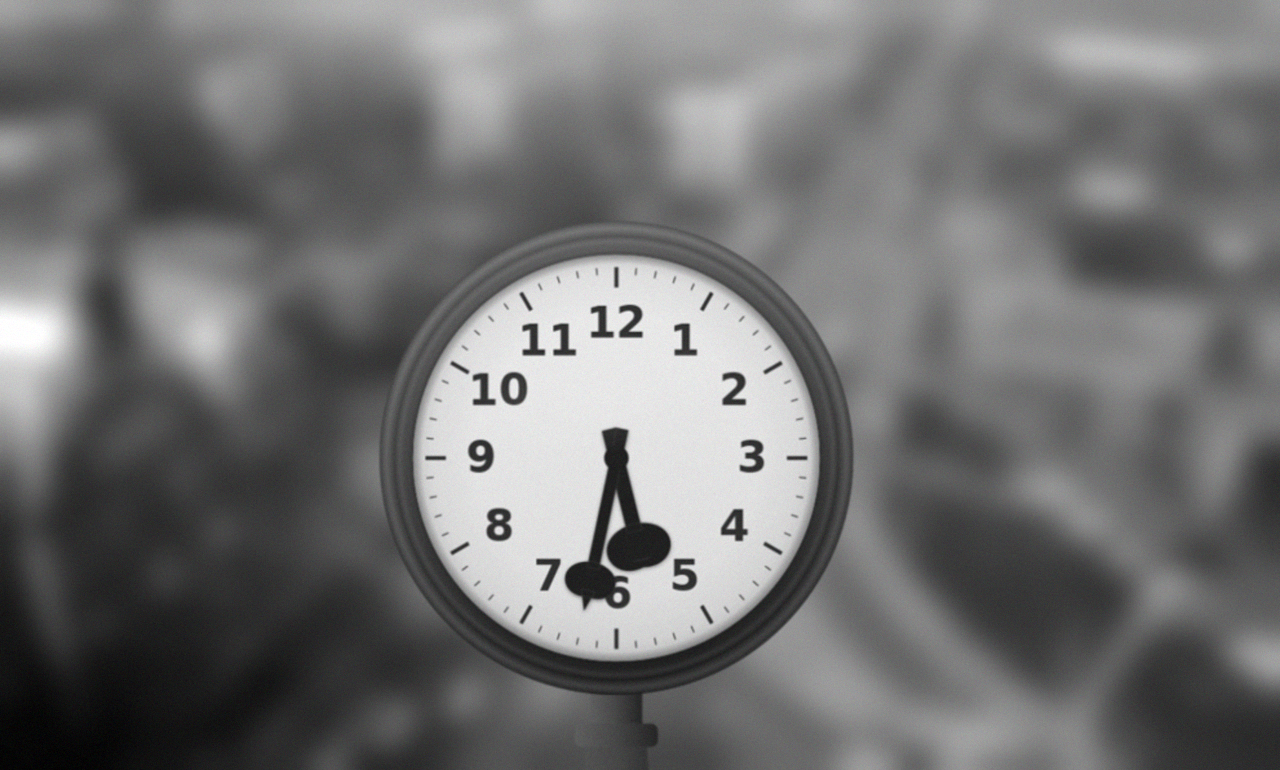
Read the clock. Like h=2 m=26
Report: h=5 m=32
